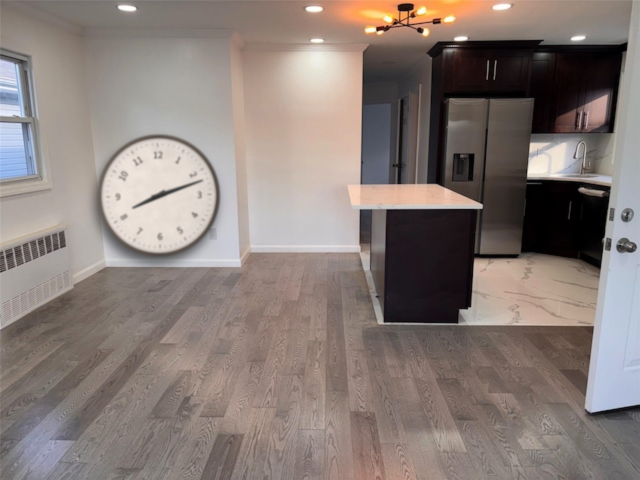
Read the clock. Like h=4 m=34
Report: h=8 m=12
